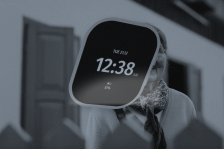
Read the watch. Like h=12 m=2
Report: h=12 m=38
